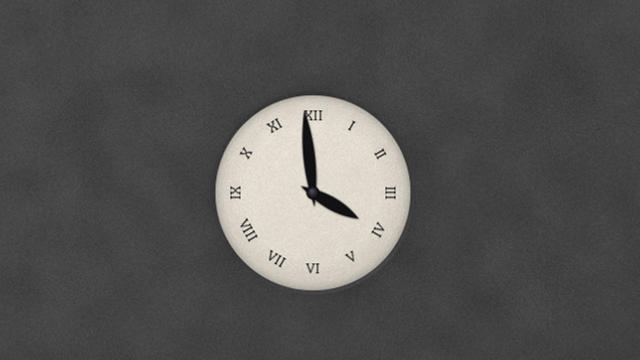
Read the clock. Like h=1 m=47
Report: h=3 m=59
